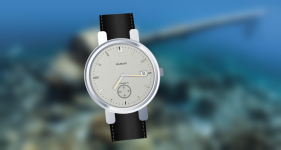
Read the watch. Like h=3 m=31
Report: h=7 m=16
